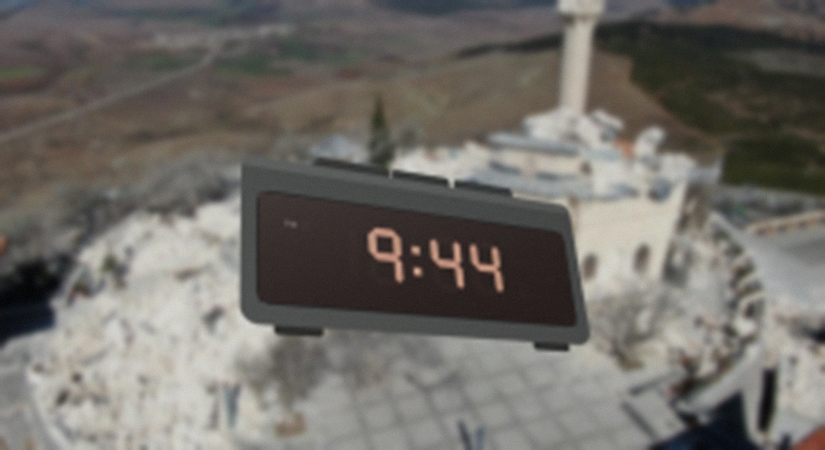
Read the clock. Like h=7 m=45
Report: h=9 m=44
